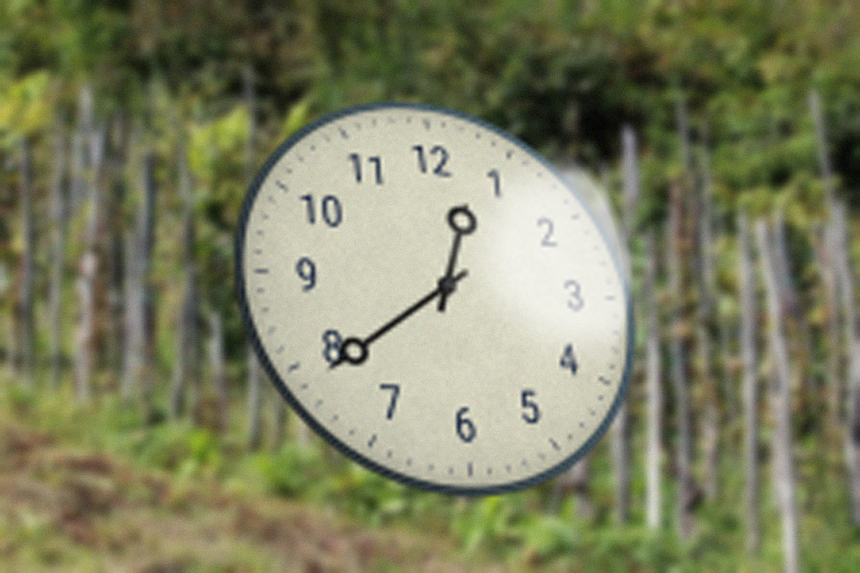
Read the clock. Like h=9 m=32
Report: h=12 m=39
